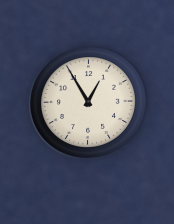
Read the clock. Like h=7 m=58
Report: h=12 m=55
